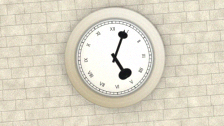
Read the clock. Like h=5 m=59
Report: h=5 m=4
